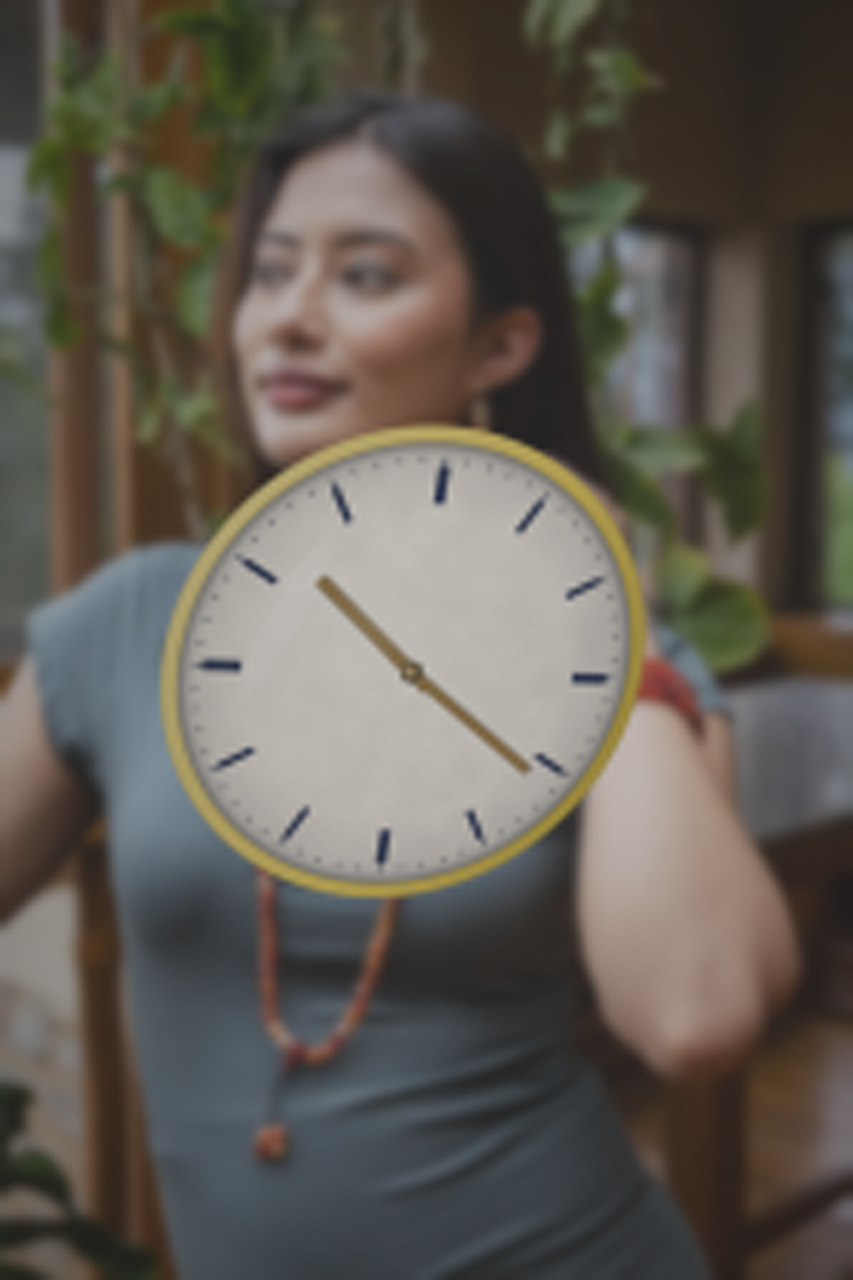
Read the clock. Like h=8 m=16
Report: h=10 m=21
